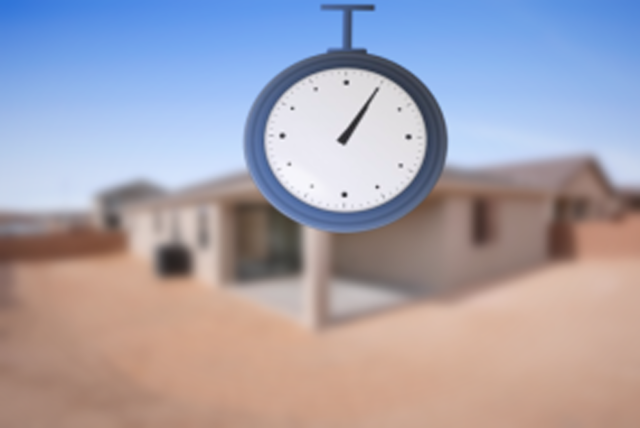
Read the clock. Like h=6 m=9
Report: h=1 m=5
